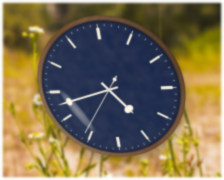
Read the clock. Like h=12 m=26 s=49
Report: h=4 m=42 s=36
